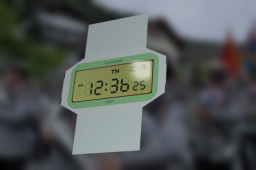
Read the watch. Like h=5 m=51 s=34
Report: h=12 m=36 s=25
